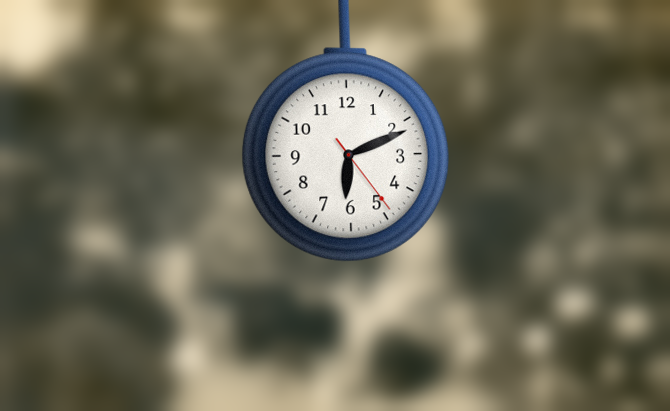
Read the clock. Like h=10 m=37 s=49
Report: h=6 m=11 s=24
